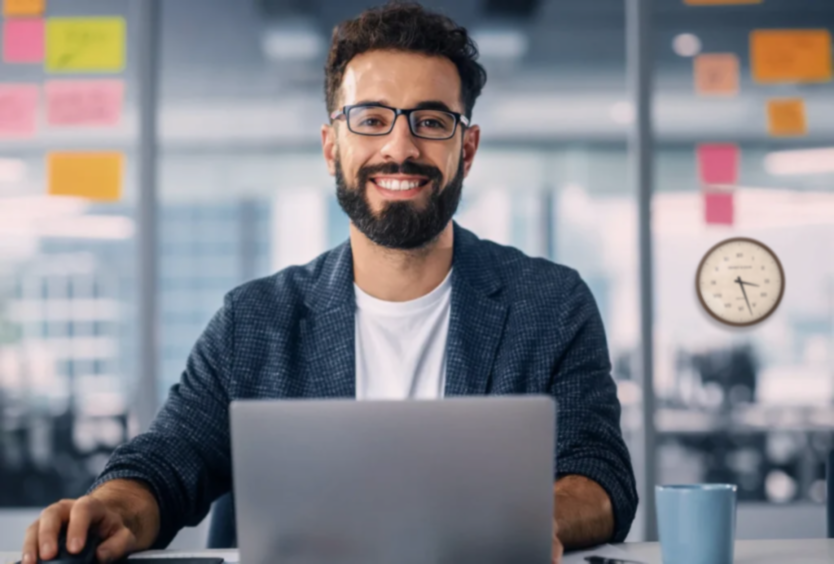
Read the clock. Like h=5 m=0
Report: h=3 m=27
